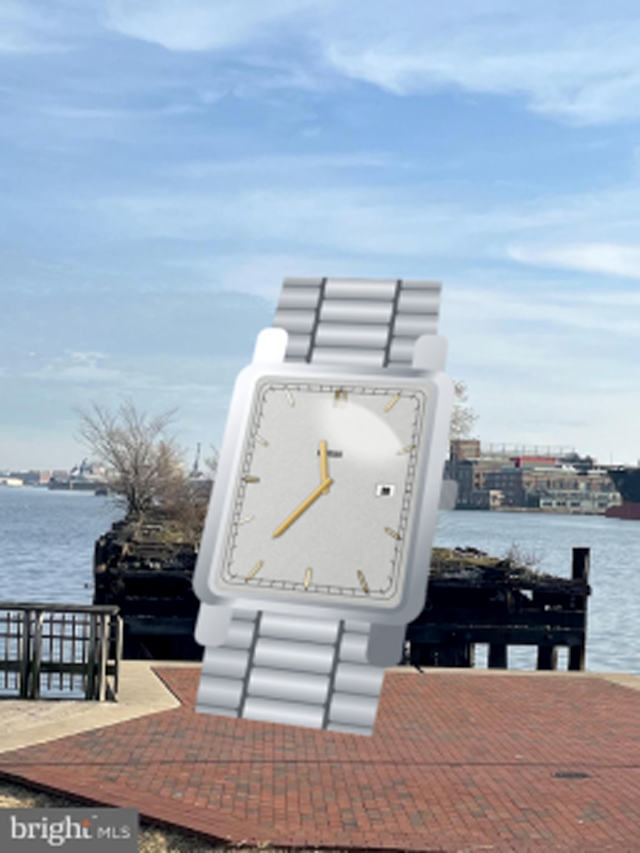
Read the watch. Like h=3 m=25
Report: h=11 m=36
